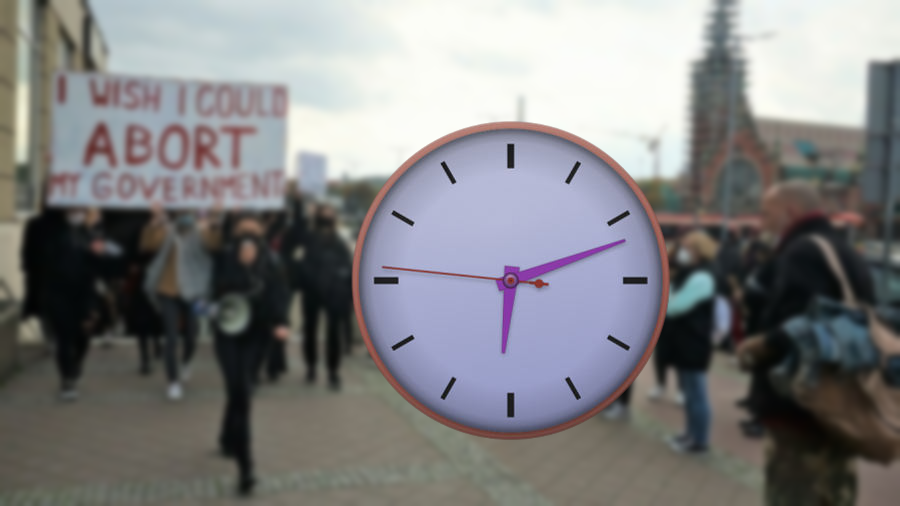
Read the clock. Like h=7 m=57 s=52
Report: h=6 m=11 s=46
